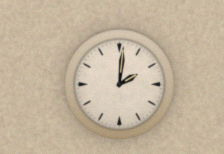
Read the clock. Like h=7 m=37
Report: h=2 m=1
